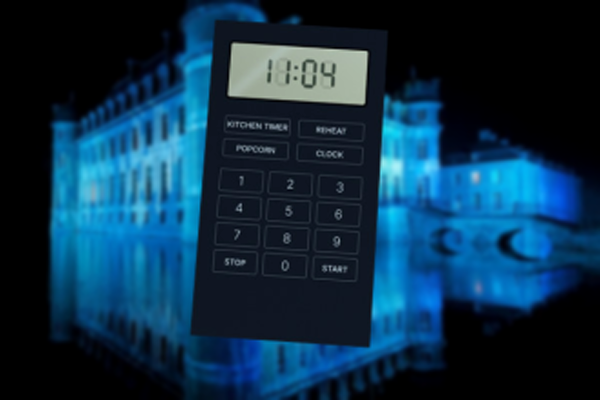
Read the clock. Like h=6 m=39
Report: h=11 m=4
